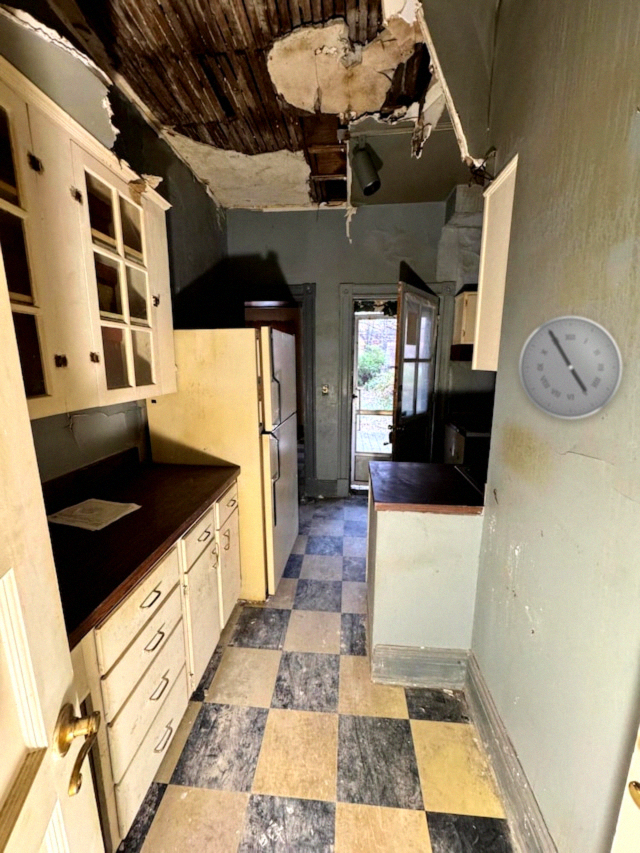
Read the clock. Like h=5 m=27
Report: h=4 m=55
